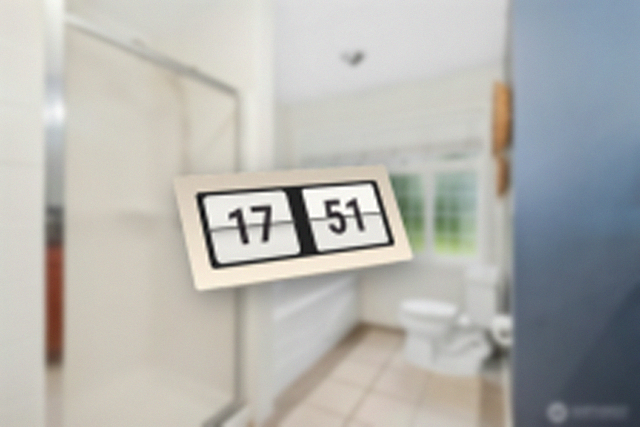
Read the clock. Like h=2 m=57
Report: h=17 m=51
